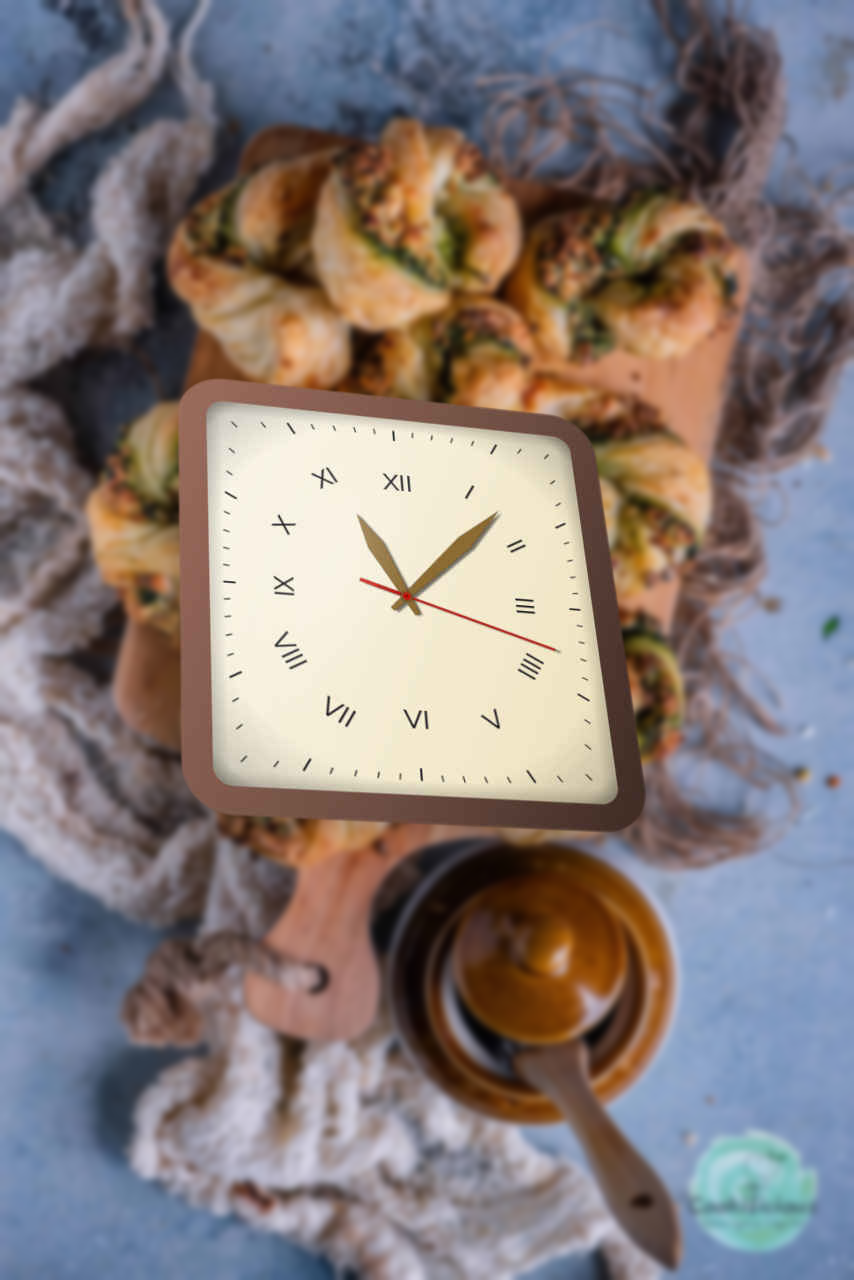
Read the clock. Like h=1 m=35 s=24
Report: h=11 m=7 s=18
